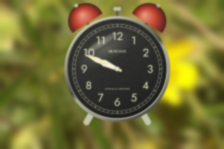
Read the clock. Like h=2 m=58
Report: h=9 m=49
